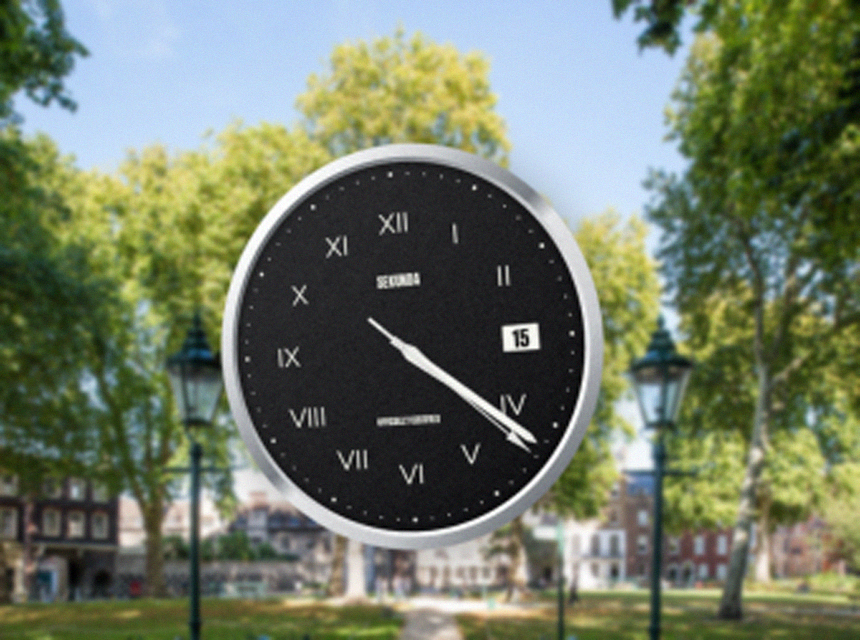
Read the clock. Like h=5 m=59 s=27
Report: h=4 m=21 s=22
